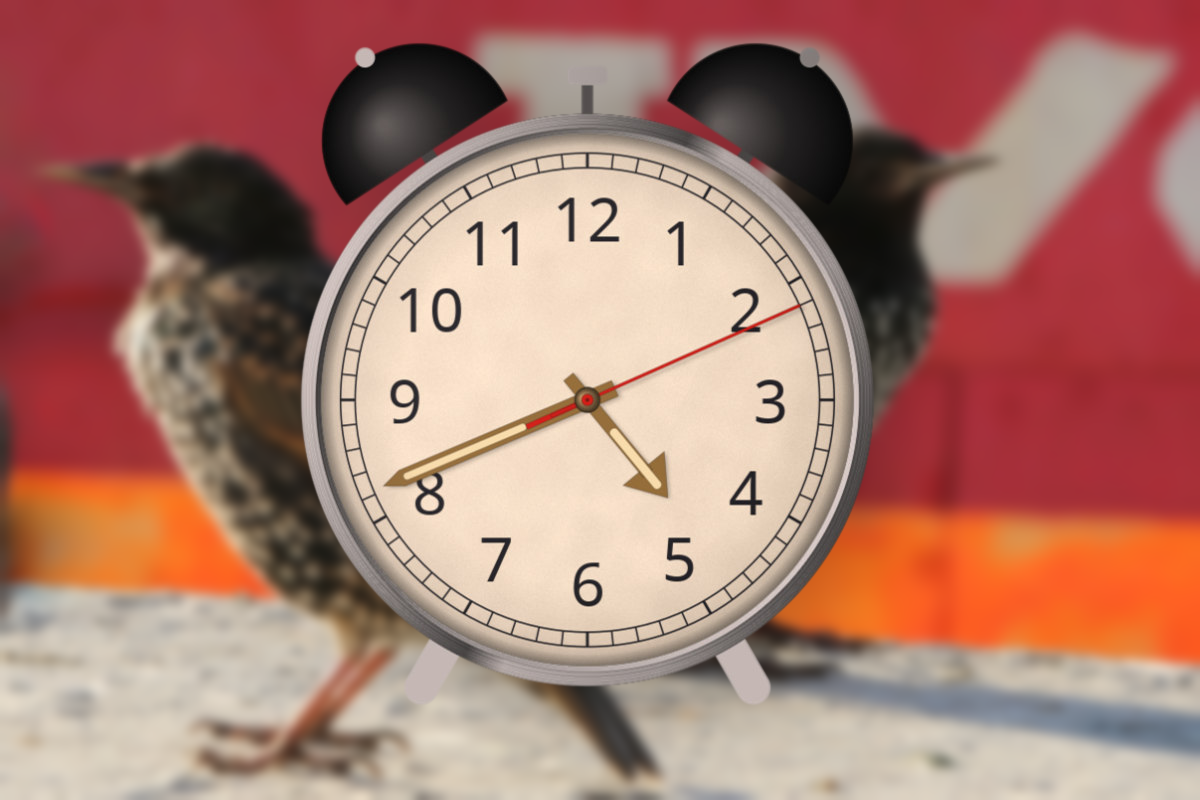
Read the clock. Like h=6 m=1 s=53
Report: h=4 m=41 s=11
